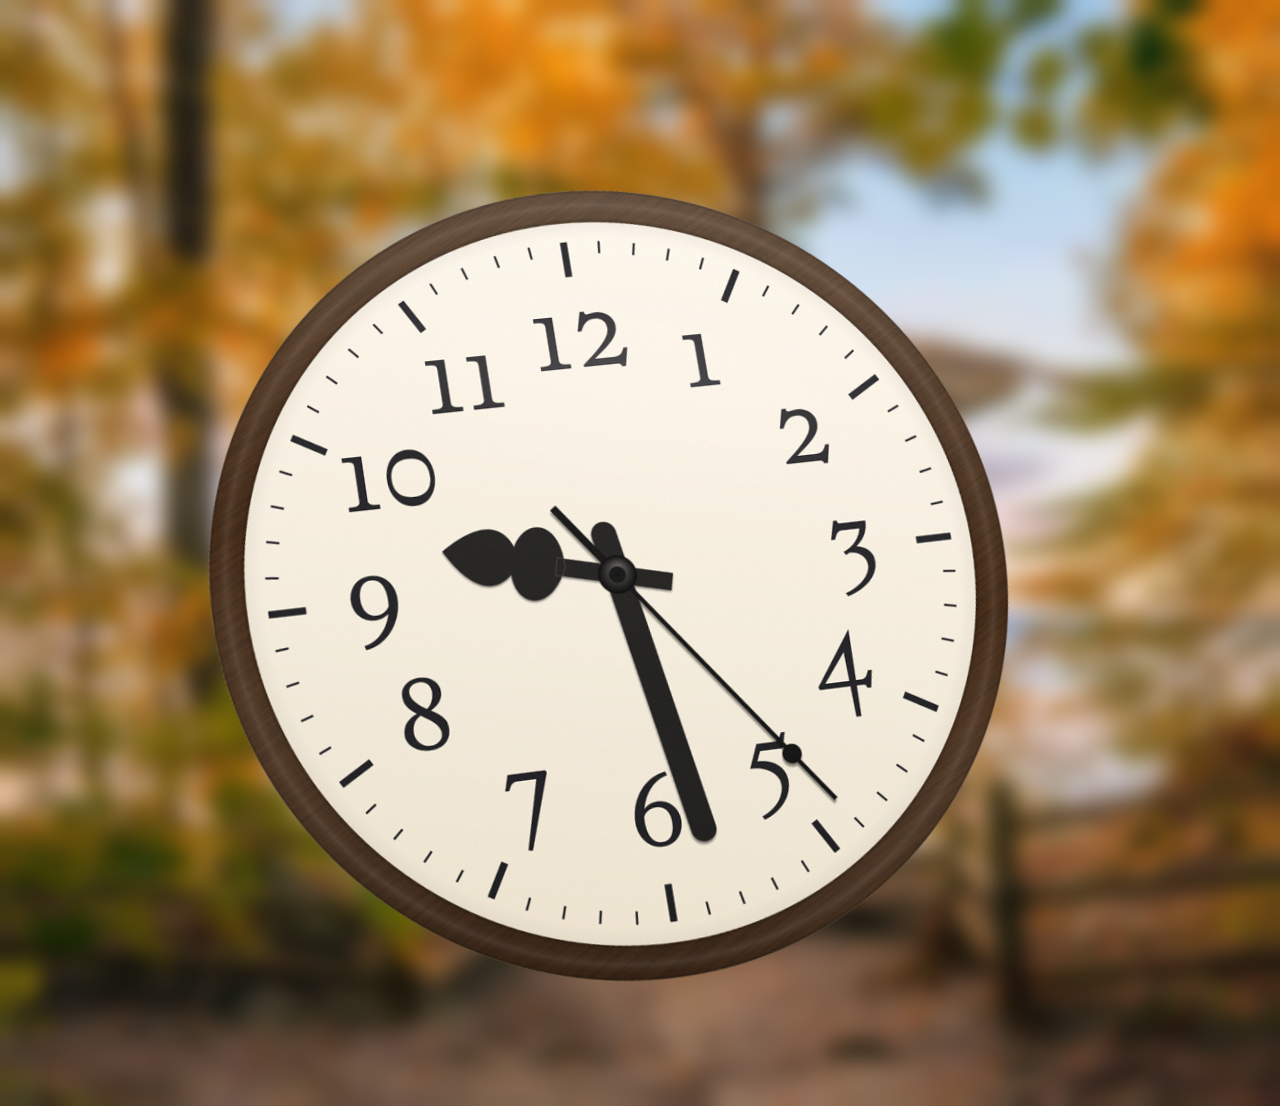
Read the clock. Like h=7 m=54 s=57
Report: h=9 m=28 s=24
